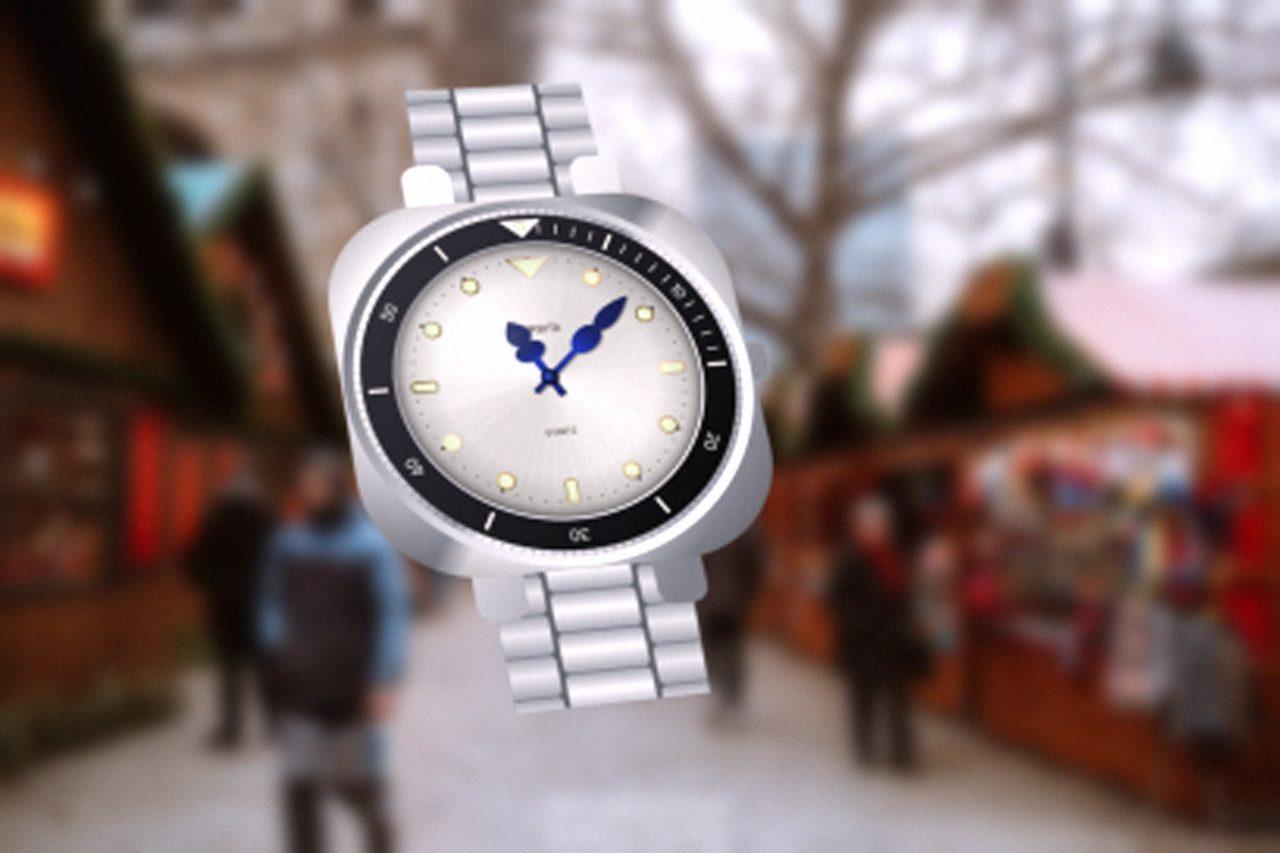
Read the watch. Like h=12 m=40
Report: h=11 m=8
